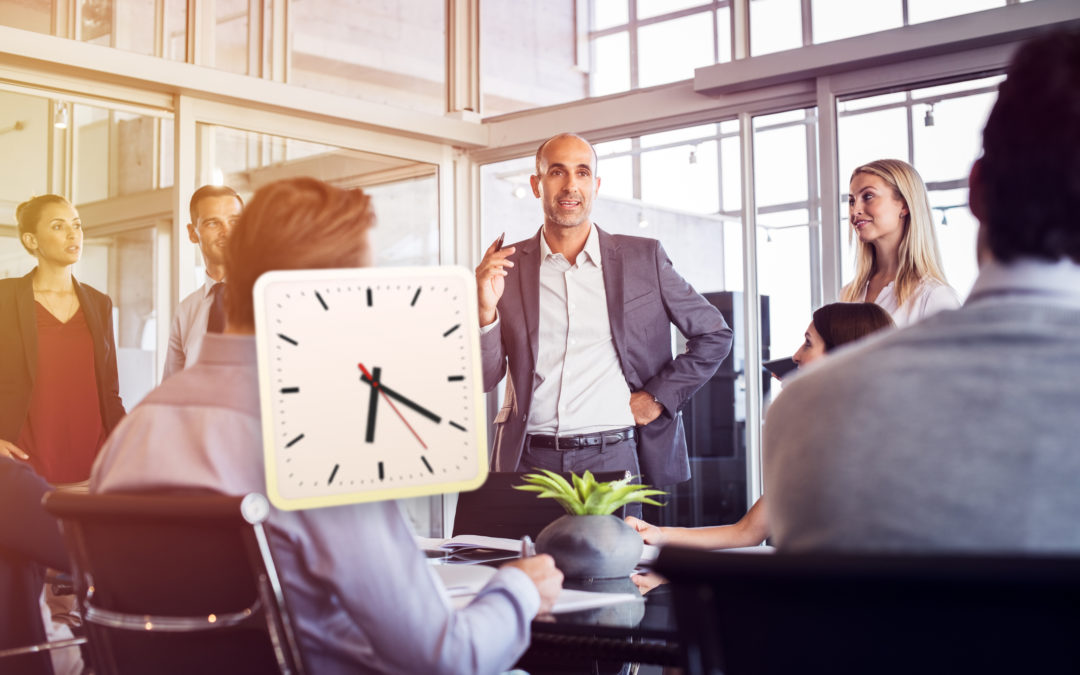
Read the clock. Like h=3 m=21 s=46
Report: h=6 m=20 s=24
